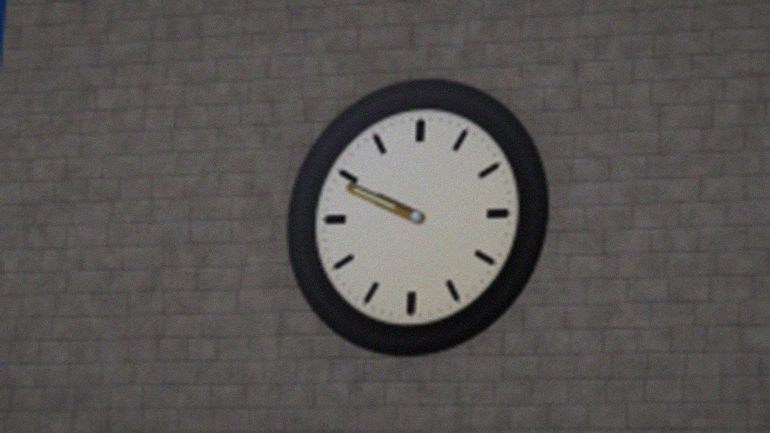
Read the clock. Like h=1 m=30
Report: h=9 m=49
